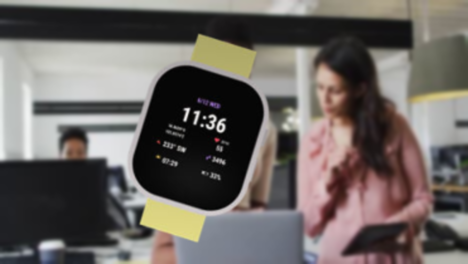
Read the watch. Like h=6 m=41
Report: h=11 m=36
